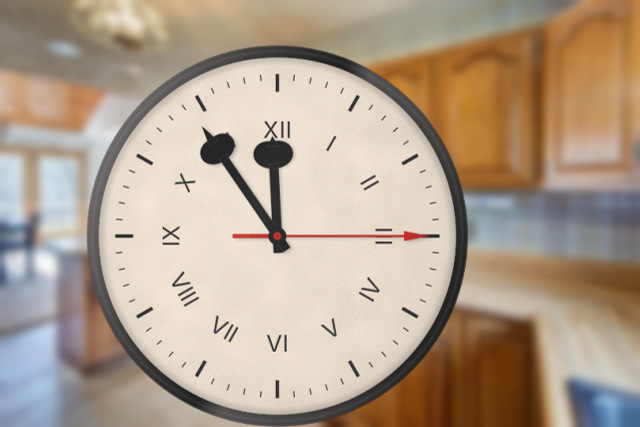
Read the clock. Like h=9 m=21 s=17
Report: h=11 m=54 s=15
